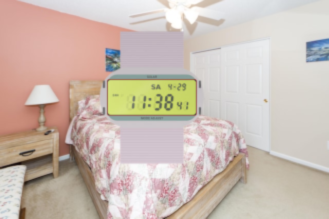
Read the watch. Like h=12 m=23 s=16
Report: h=11 m=38 s=41
